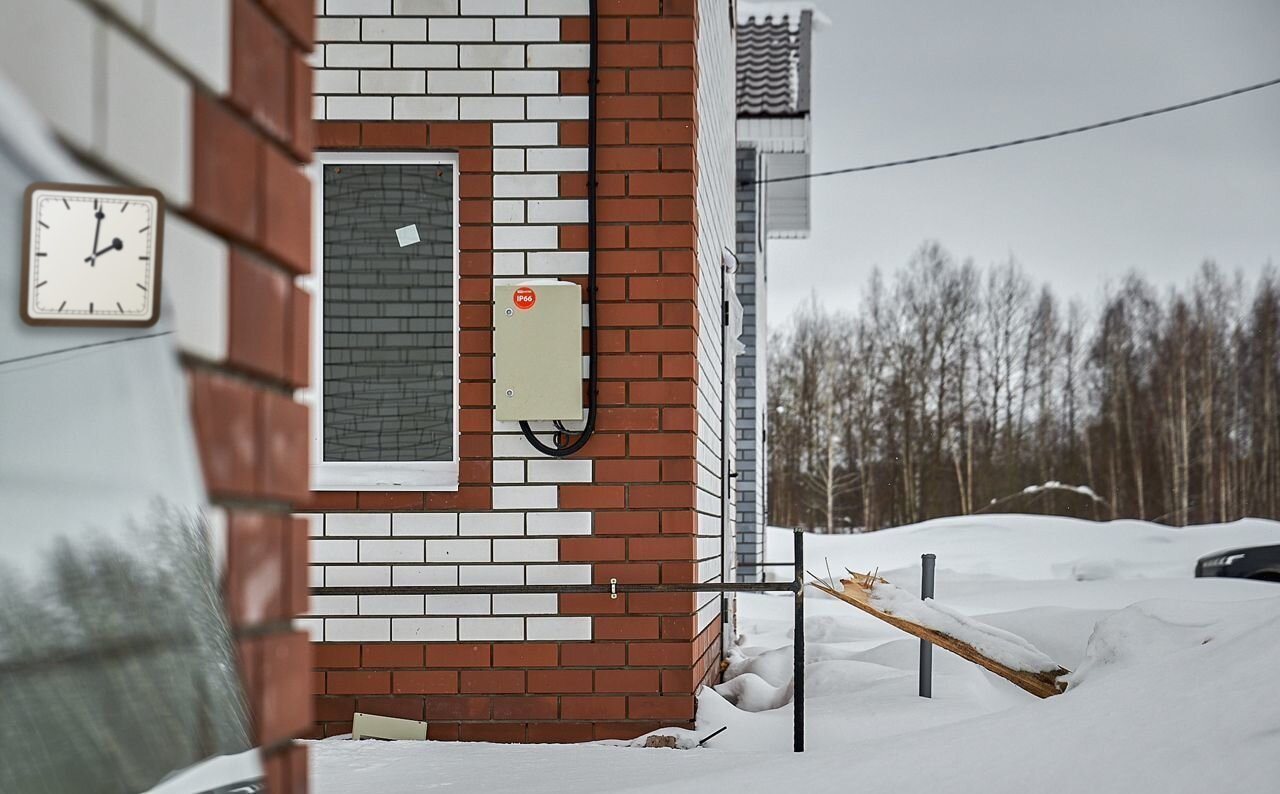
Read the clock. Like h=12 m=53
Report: h=2 m=1
